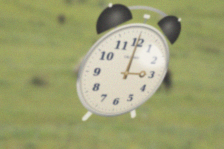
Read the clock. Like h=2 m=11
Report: h=3 m=0
